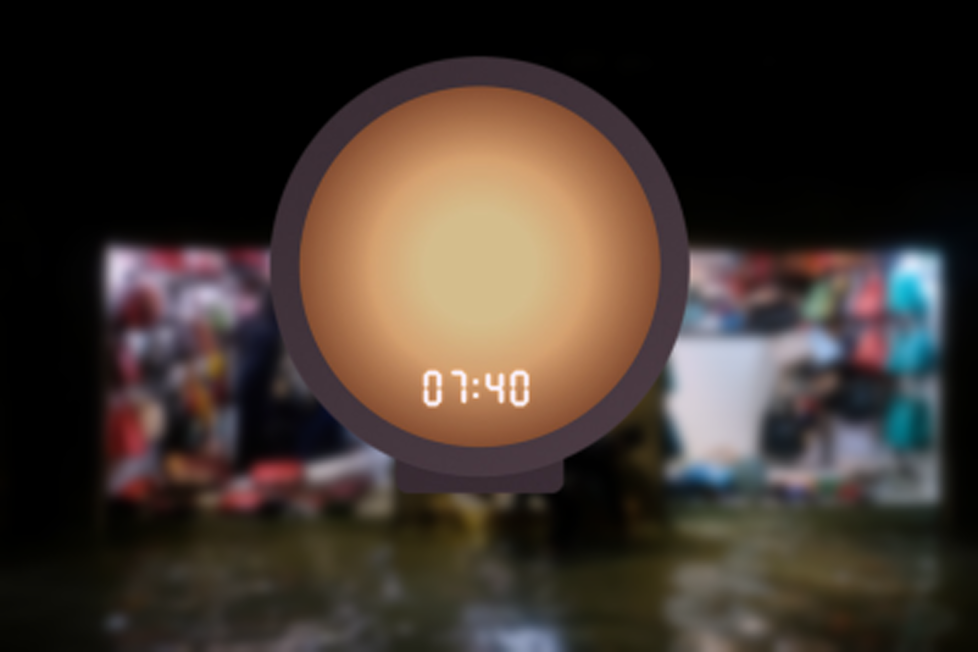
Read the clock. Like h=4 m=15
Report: h=7 m=40
